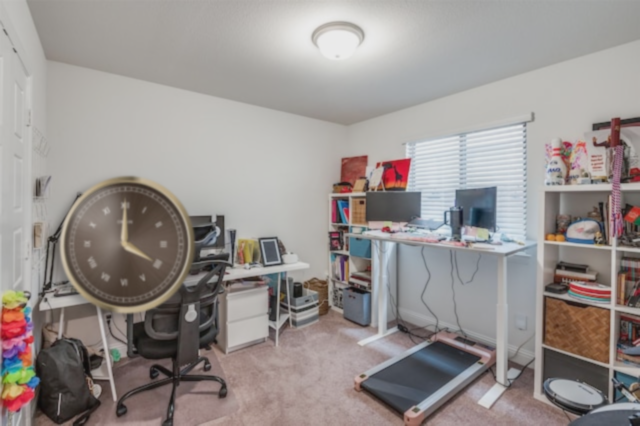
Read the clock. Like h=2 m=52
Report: h=4 m=0
